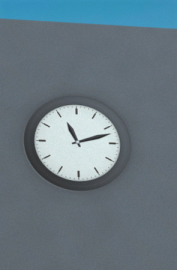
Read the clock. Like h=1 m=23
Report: h=11 m=12
